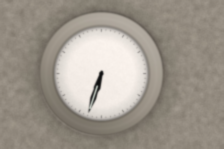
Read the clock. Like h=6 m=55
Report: h=6 m=33
